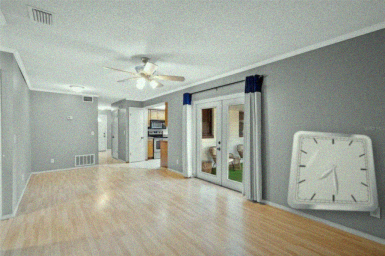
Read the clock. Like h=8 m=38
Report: h=7 m=29
